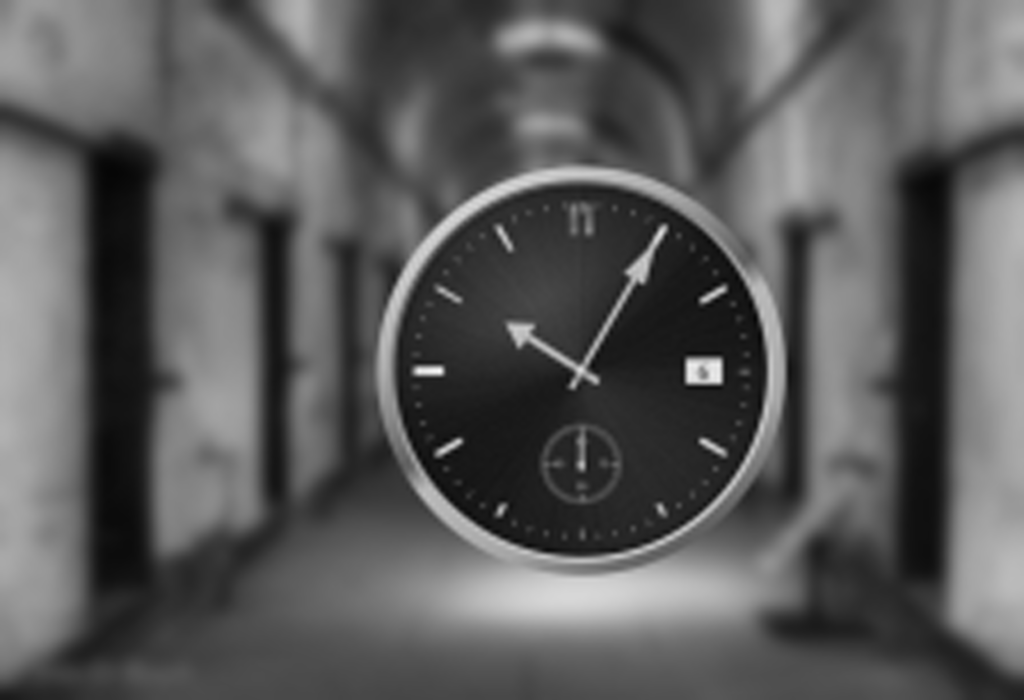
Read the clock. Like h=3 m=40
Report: h=10 m=5
